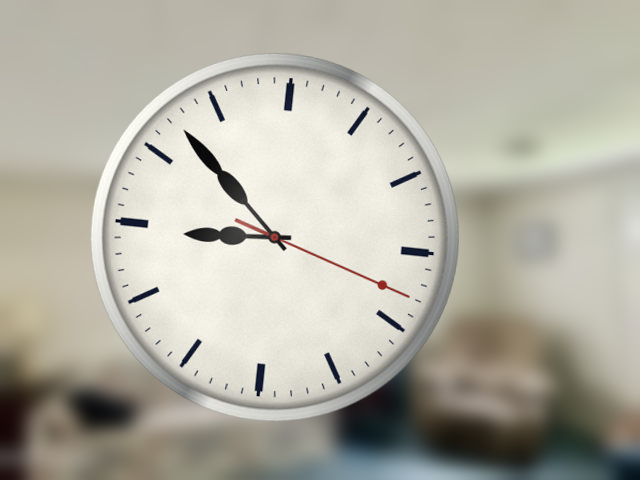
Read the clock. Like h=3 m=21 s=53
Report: h=8 m=52 s=18
